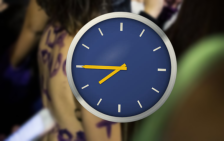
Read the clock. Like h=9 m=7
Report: h=7 m=45
